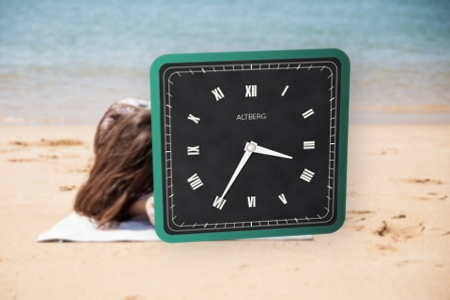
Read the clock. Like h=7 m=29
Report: h=3 m=35
